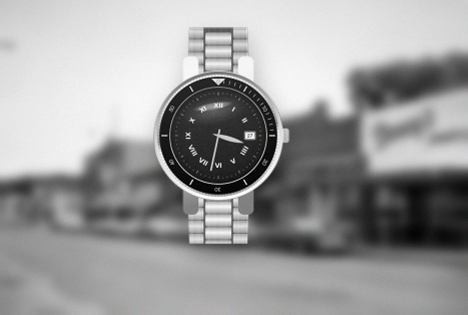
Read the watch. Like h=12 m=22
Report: h=3 m=32
